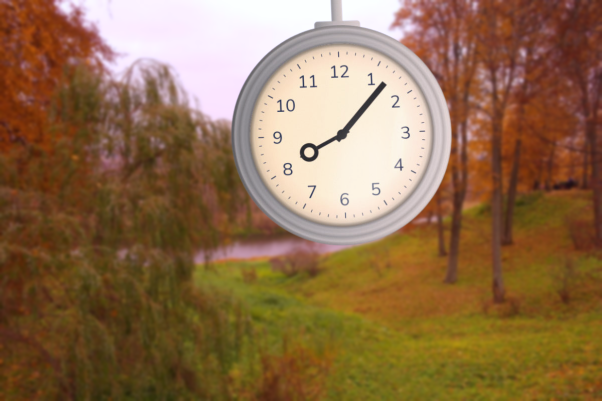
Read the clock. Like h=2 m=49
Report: h=8 m=7
